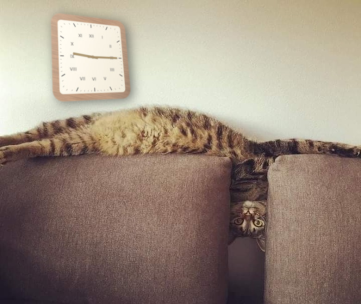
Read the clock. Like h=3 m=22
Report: h=9 m=15
